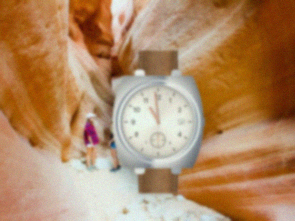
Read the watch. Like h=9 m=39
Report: h=10 m=59
